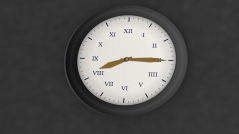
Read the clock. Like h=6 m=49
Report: h=8 m=15
